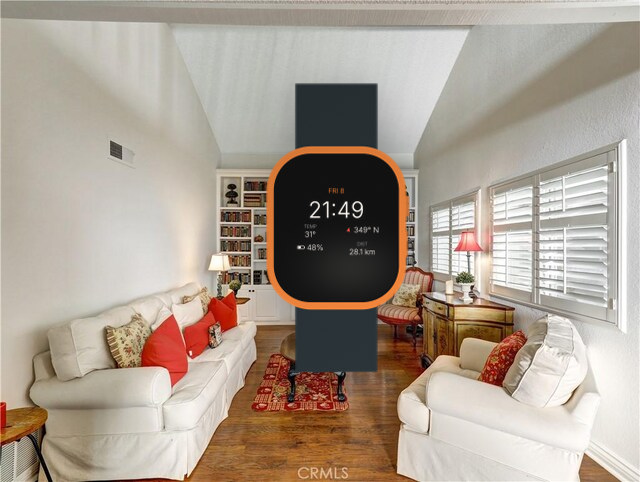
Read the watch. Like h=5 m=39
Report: h=21 m=49
